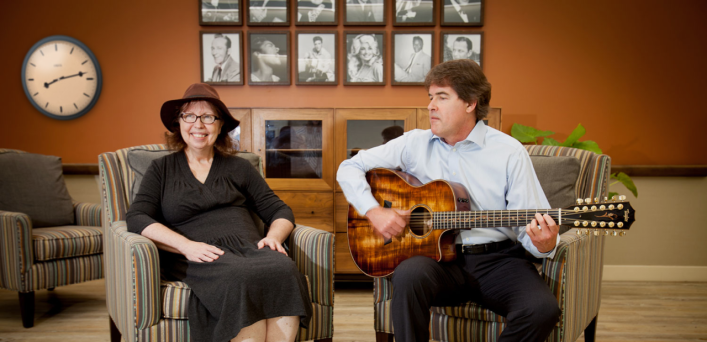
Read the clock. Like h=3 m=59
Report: h=8 m=13
